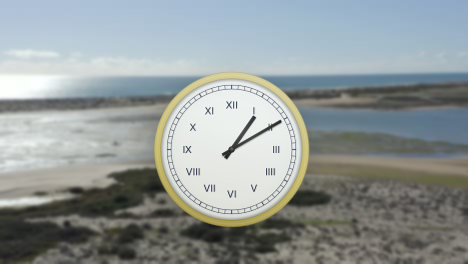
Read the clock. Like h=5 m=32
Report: h=1 m=10
